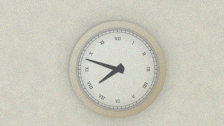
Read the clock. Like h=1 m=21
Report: h=7 m=48
